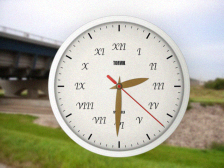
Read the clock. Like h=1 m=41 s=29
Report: h=2 m=30 s=22
